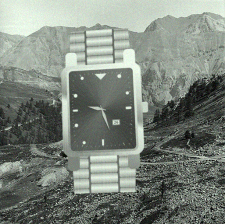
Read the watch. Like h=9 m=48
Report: h=9 m=27
